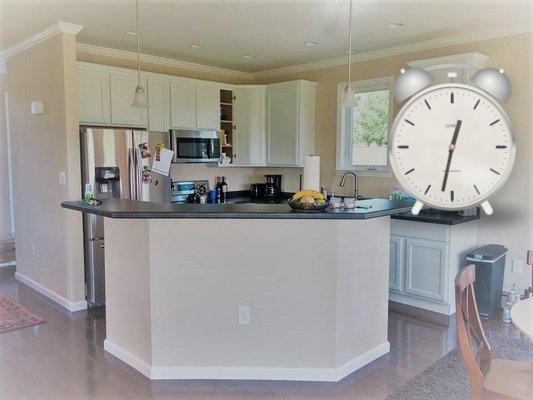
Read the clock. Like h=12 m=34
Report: h=12 m=32
